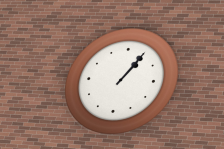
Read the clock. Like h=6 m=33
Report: h=1 m=5
